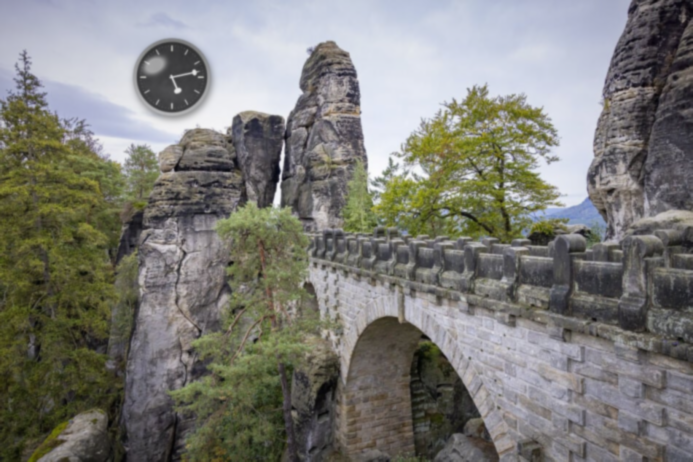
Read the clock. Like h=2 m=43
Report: h=5 m=13
